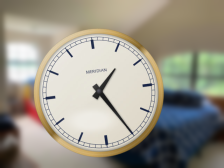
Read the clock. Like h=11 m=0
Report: h=1 m=25
